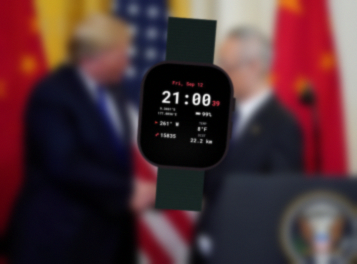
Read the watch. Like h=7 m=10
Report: h=21 m=0
